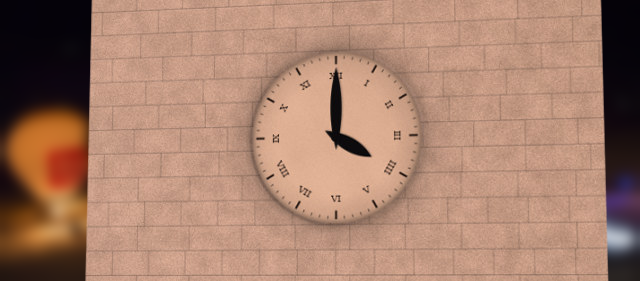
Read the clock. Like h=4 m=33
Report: h=4 m=0
